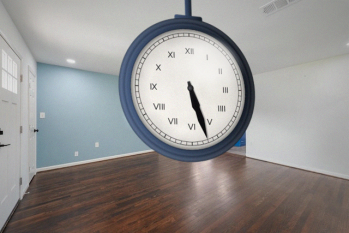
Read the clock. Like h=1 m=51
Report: h=5 m=27
